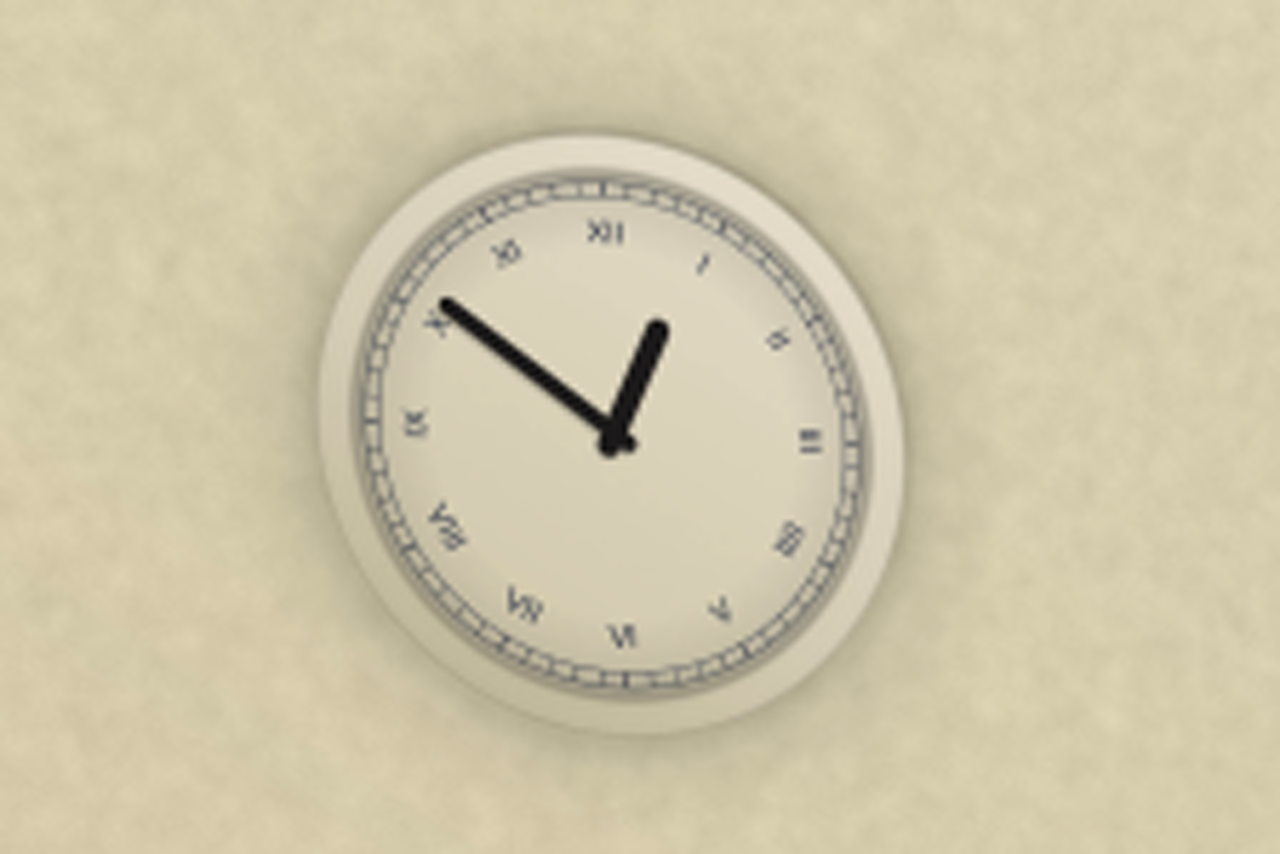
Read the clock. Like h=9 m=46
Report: h=12 m=51
